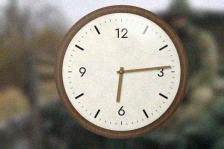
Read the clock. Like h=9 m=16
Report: h=6 m=14
